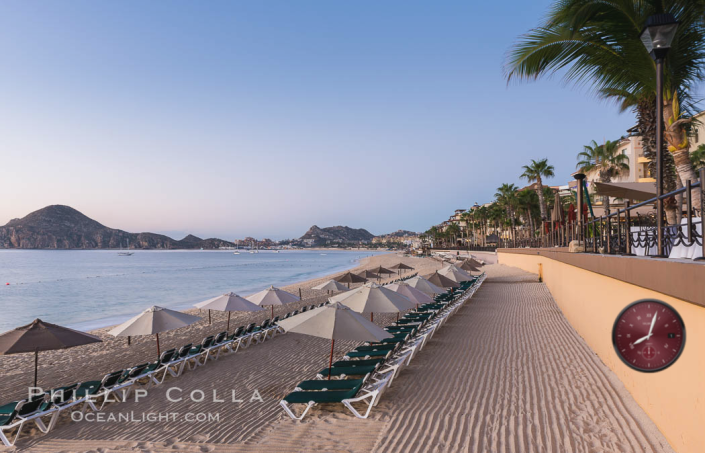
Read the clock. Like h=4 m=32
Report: h=8 m=3
